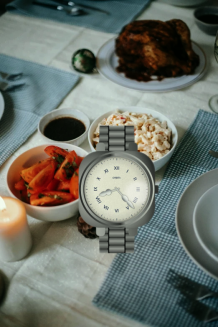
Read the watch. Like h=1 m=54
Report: h=8 m=23
